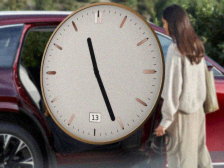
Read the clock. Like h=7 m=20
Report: h=11 m=26
